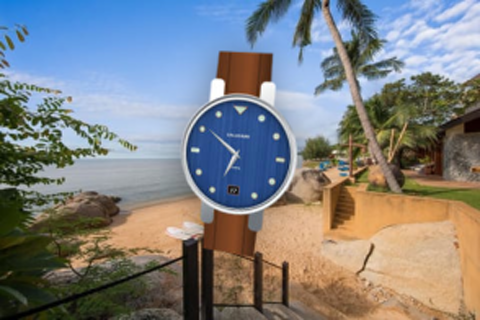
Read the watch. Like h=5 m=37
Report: h=6 m=51
